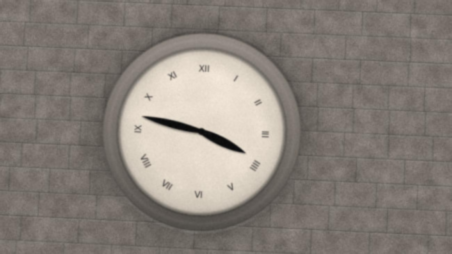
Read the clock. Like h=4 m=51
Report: h=3 m=47
